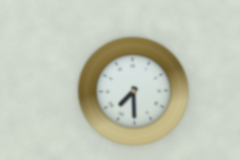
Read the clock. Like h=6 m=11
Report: h=7 m=30
